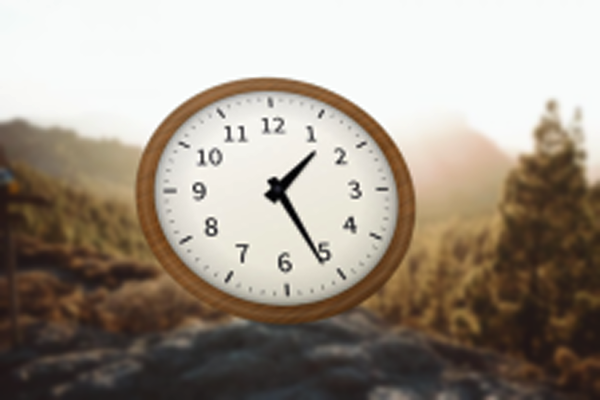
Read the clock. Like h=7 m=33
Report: h=1 m=26
